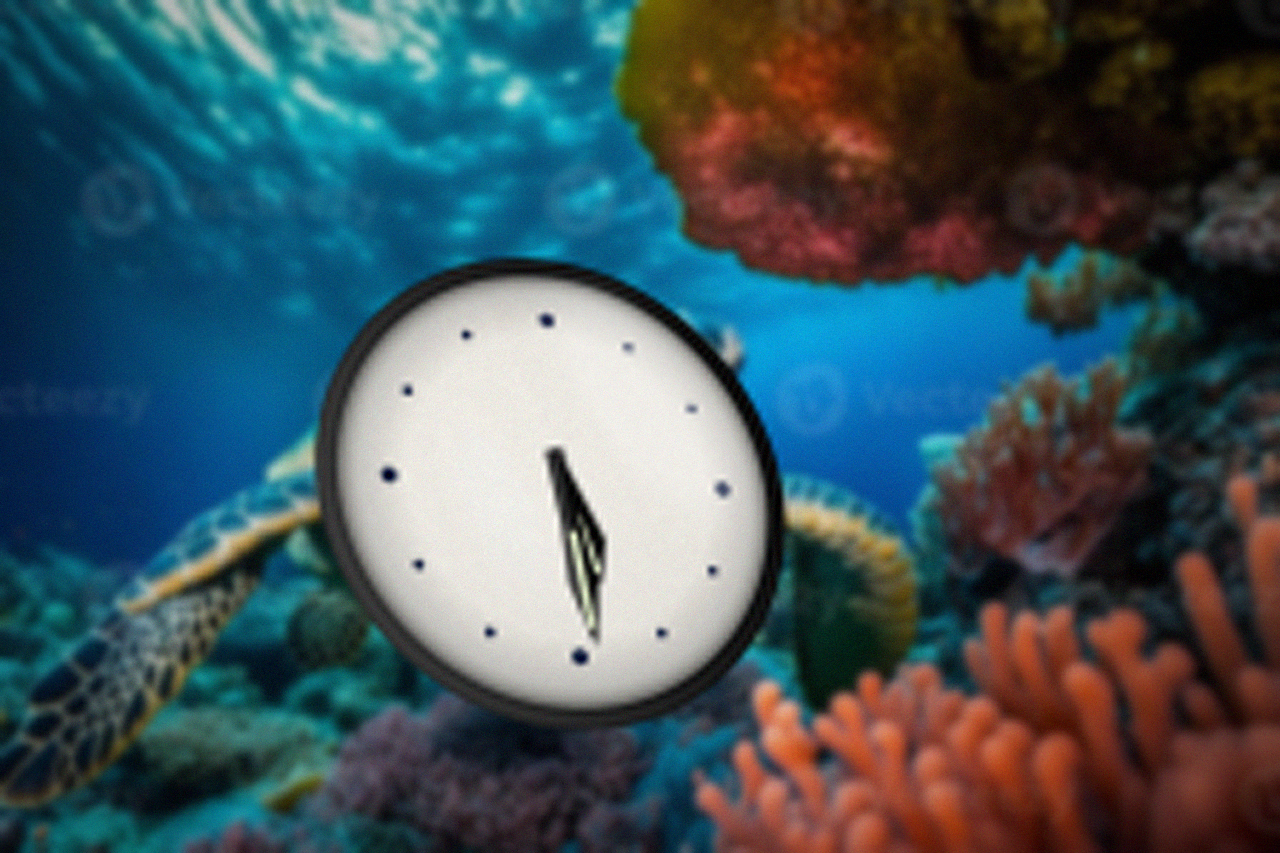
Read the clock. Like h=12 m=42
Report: h=5 m=29
